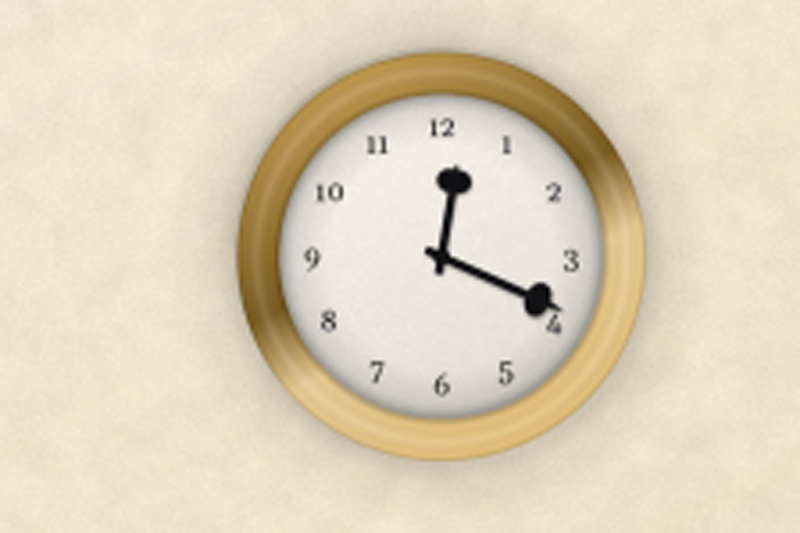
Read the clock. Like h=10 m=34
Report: h=12 m=19
